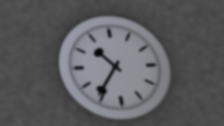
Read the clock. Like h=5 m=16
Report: h=10 m=36
